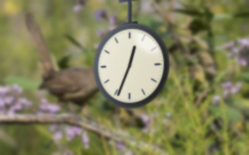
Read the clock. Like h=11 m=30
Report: h=12 m=34
